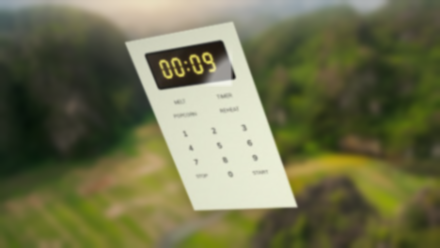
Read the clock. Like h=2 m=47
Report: h=0 m=9
